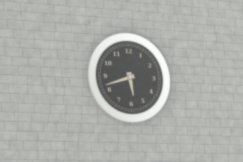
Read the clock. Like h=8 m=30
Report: h=5 m=42
